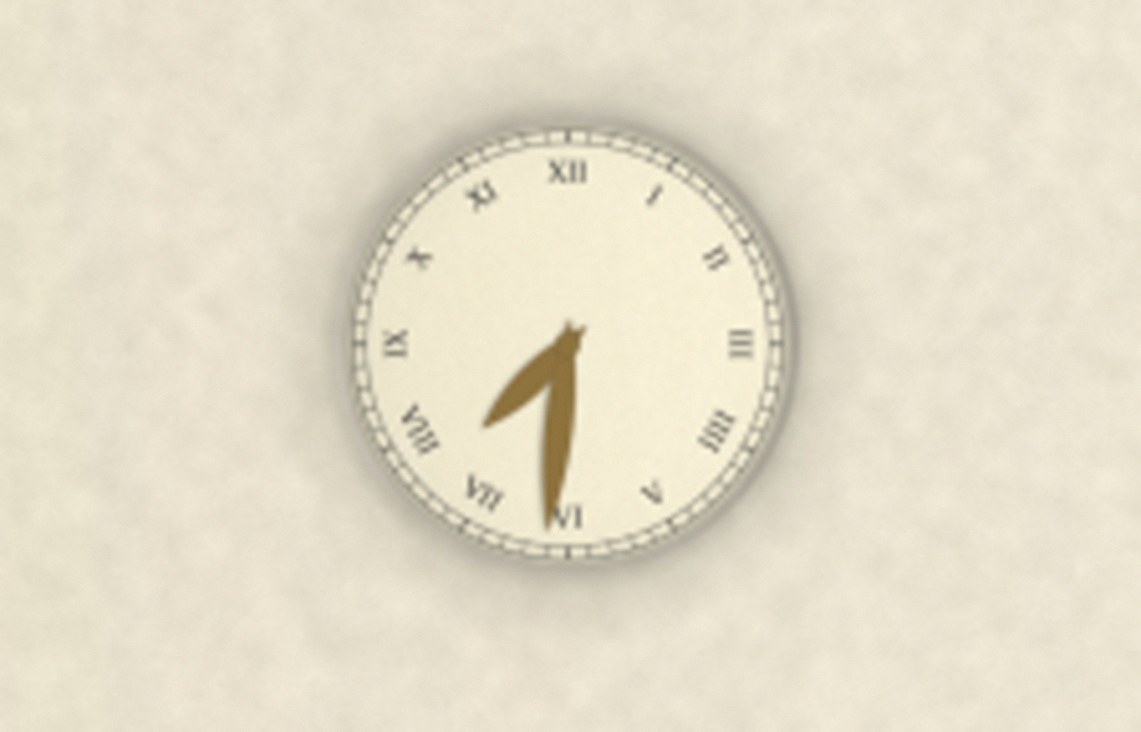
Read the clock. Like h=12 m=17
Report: h=7 m=31
